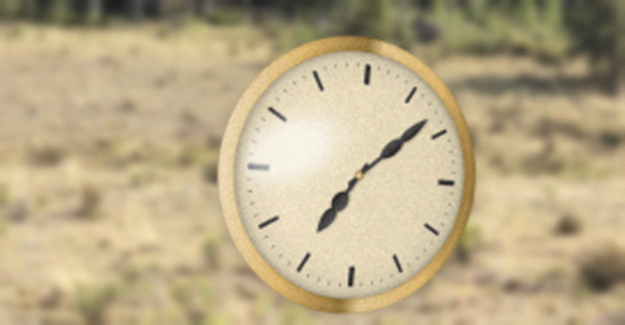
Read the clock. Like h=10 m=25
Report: h=7 m=8
